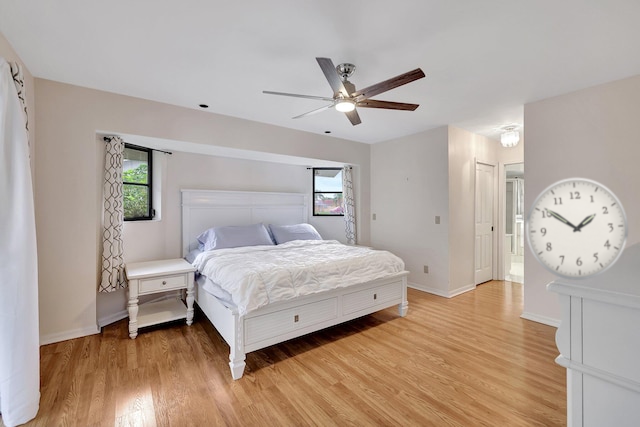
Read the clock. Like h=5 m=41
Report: h=1 m=51
